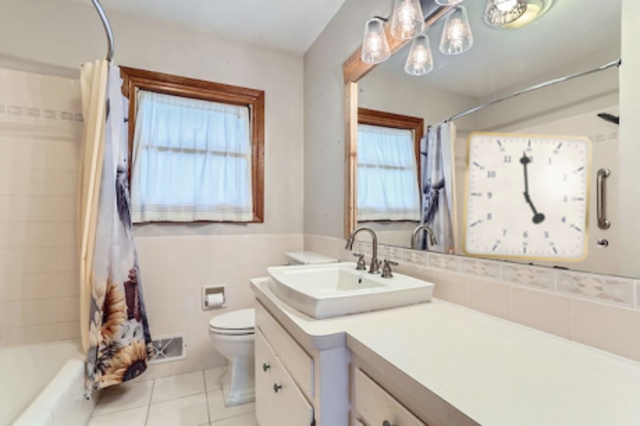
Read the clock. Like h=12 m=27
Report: h=4 m=59
